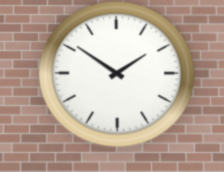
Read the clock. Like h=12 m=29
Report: h=1 m=51
